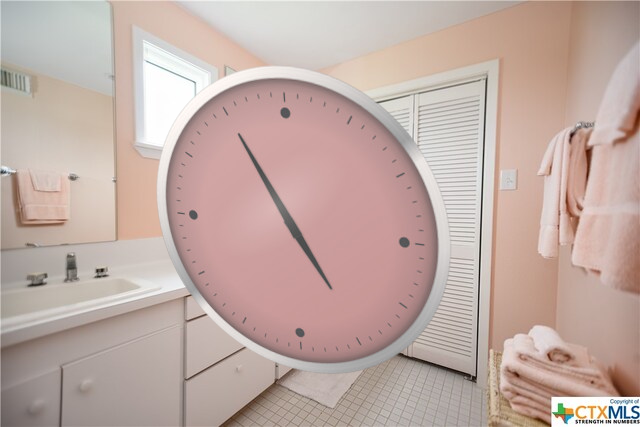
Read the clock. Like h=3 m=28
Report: h=4 m=55
